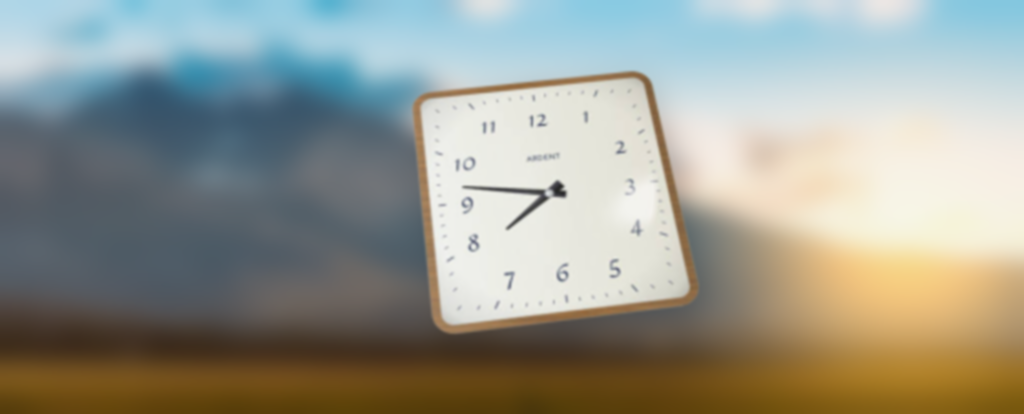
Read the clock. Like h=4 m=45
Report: h=7 m=47
